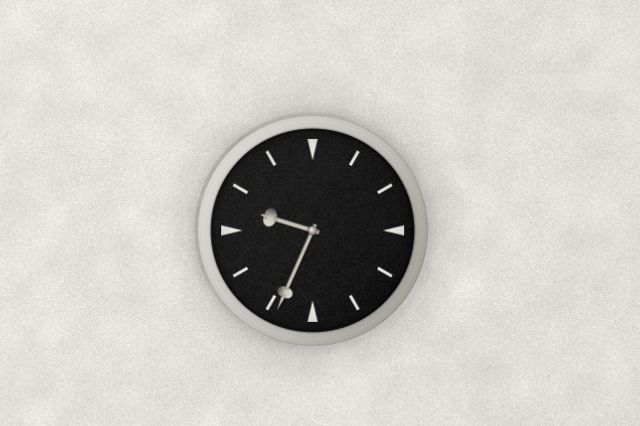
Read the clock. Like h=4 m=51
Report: h=9 m=34
